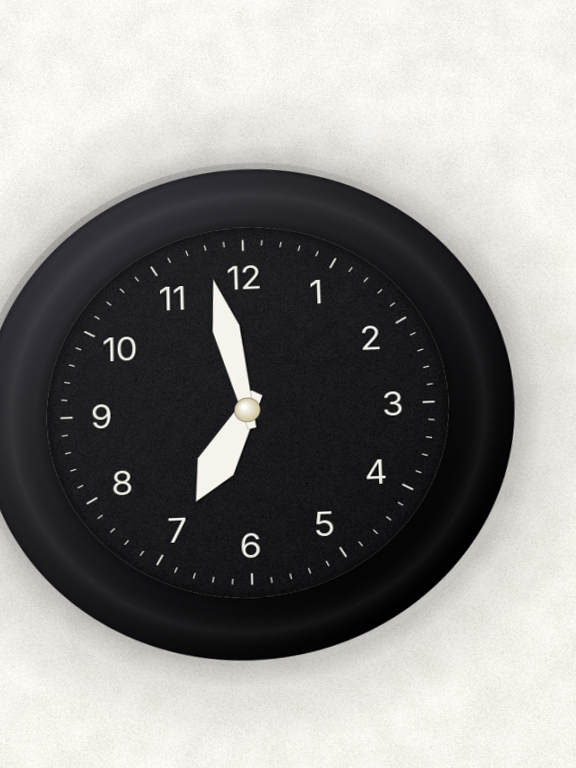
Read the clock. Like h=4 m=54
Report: h=6 m=58
